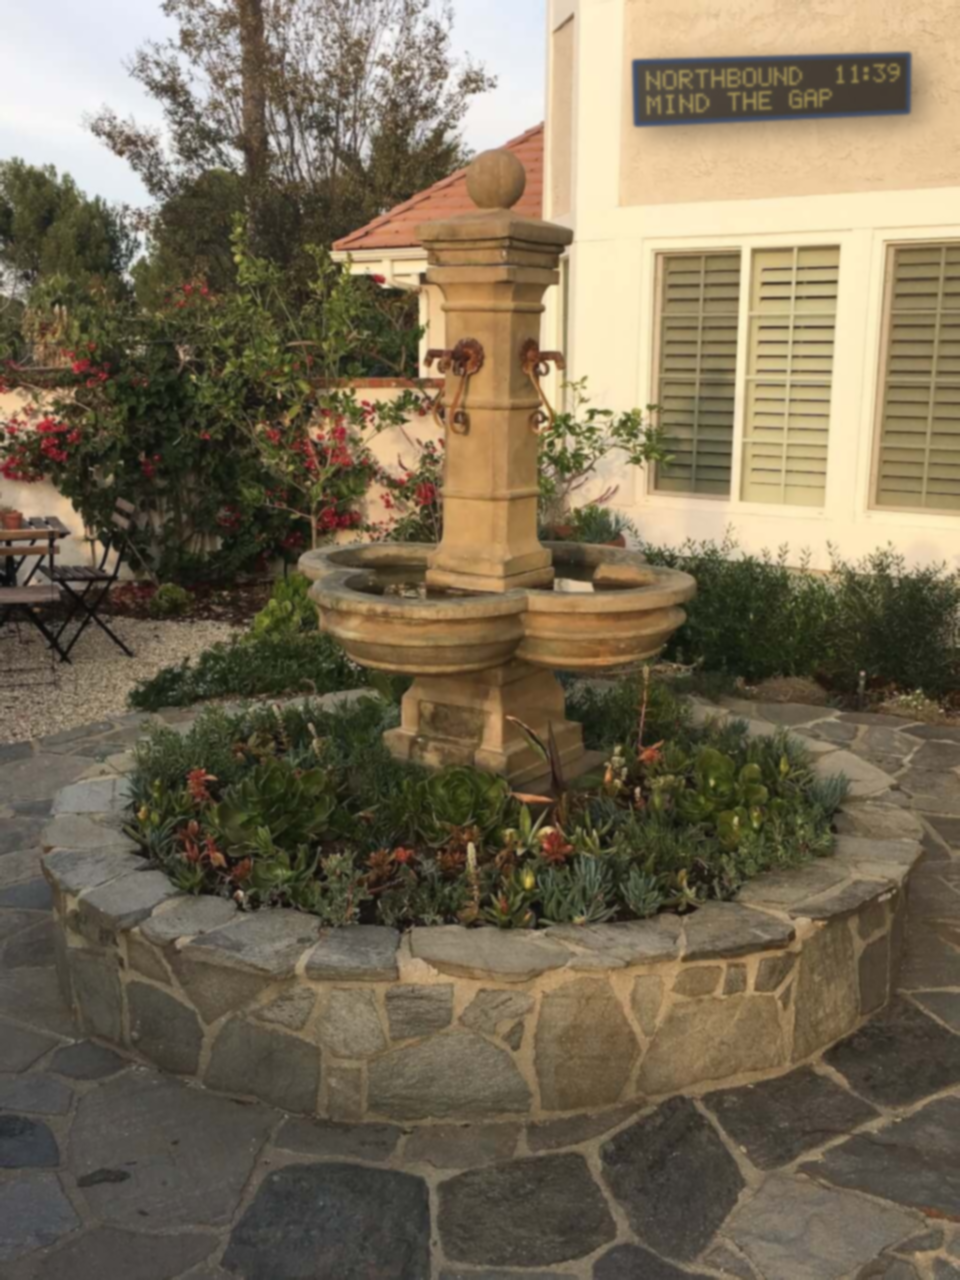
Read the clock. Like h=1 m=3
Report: h=11 m=39
